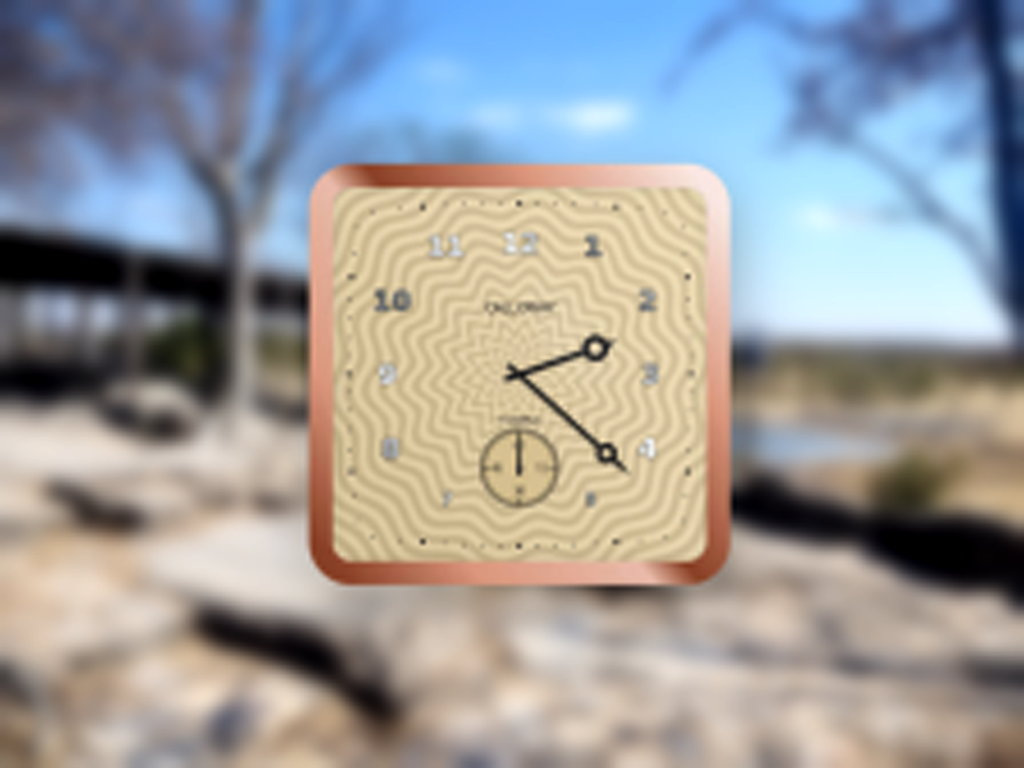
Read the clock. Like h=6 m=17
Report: h=2 m=22
